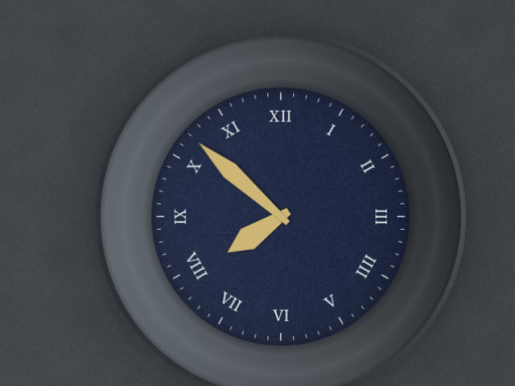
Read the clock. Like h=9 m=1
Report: h=7 m=52
